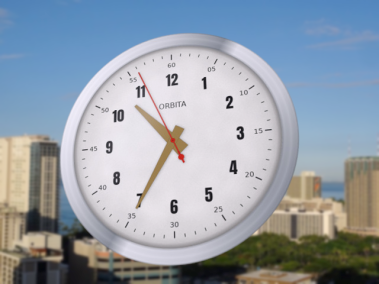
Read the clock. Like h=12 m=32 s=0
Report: h=10 m=34 s=56
